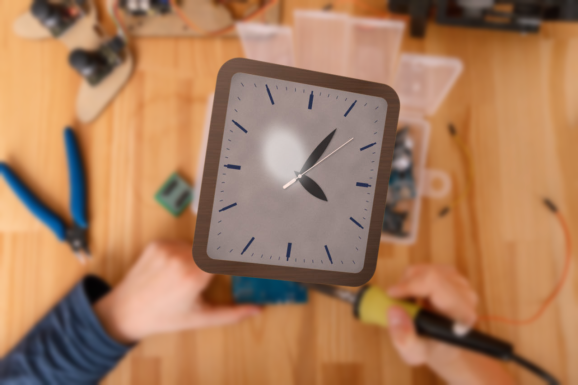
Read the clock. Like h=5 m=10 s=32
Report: h=4 m=5 s=8
